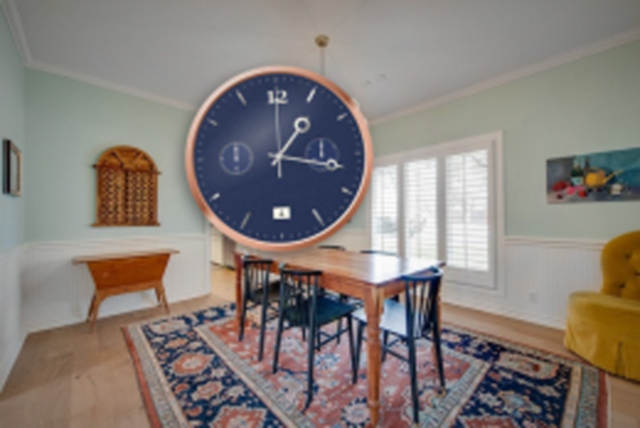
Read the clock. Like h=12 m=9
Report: h=1 m=17
